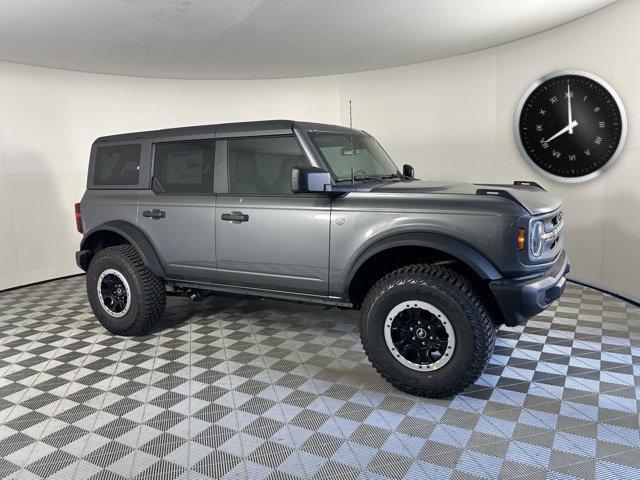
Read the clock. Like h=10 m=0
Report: h=8 m=0
